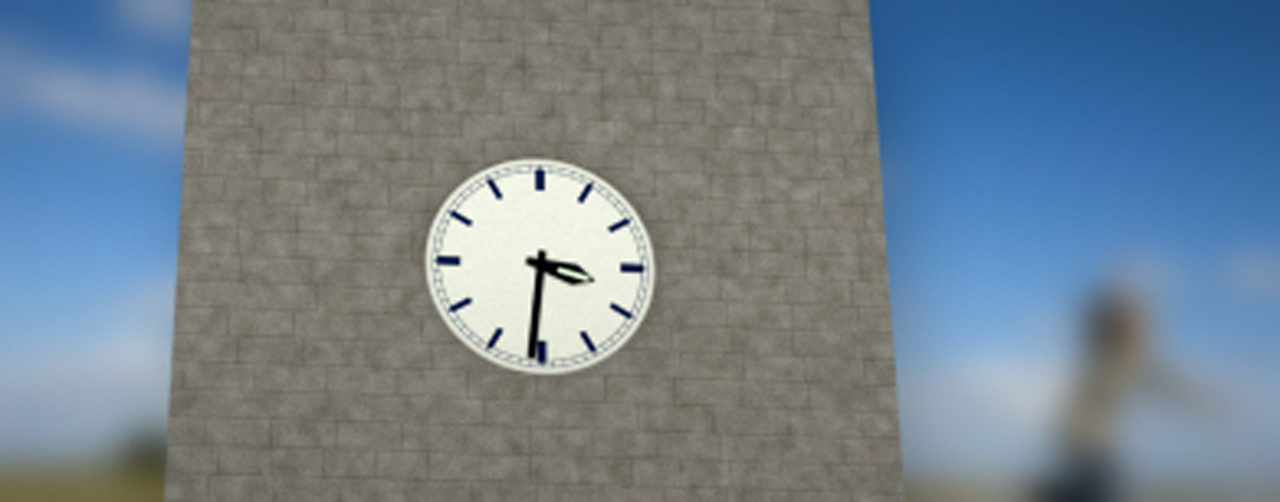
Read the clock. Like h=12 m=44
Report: h=3 m=31
